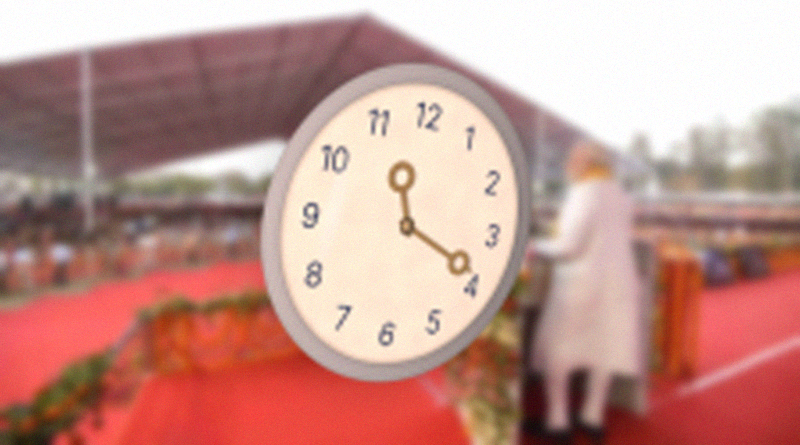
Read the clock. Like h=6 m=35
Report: h=11 m=19
